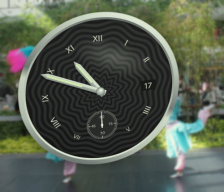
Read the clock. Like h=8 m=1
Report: h=10 m=49
